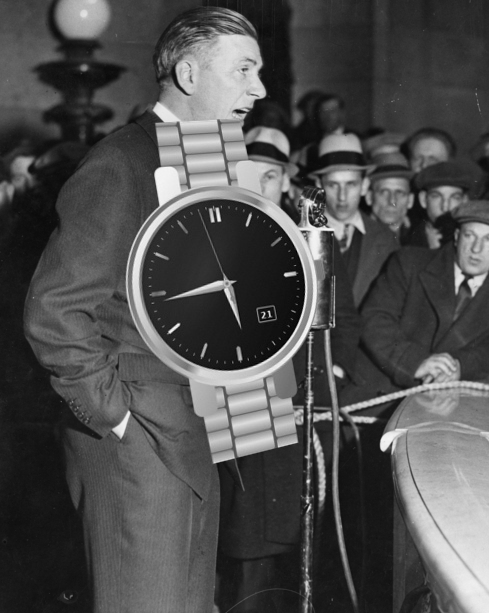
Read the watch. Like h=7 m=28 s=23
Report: h=5 m=43 s=58
